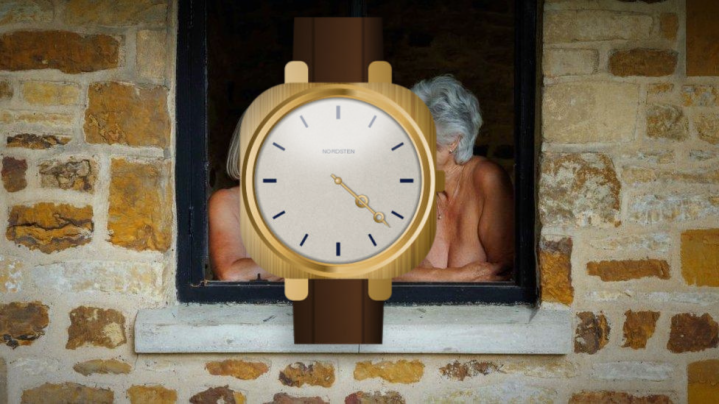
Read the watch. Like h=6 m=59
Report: h=4 m=22
